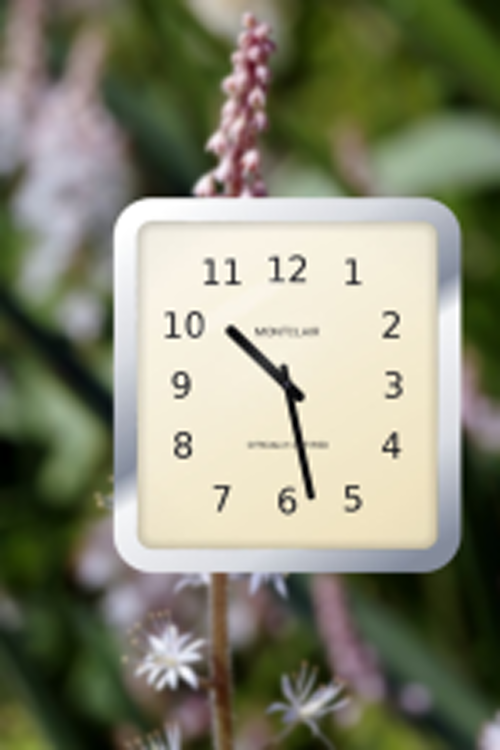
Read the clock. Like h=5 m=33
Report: h=10 m=28
